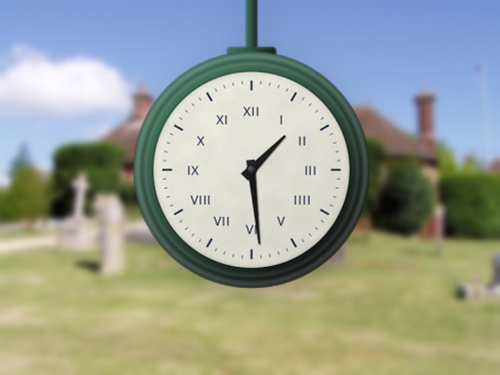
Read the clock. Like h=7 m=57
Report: h=1 m=29
